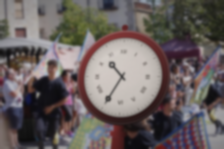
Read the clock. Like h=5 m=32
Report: h=10 m=35
